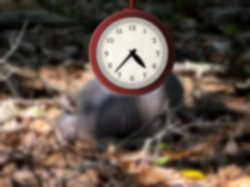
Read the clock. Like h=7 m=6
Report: h=4 m=37
